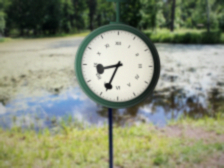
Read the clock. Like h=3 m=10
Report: h=8 m=34
